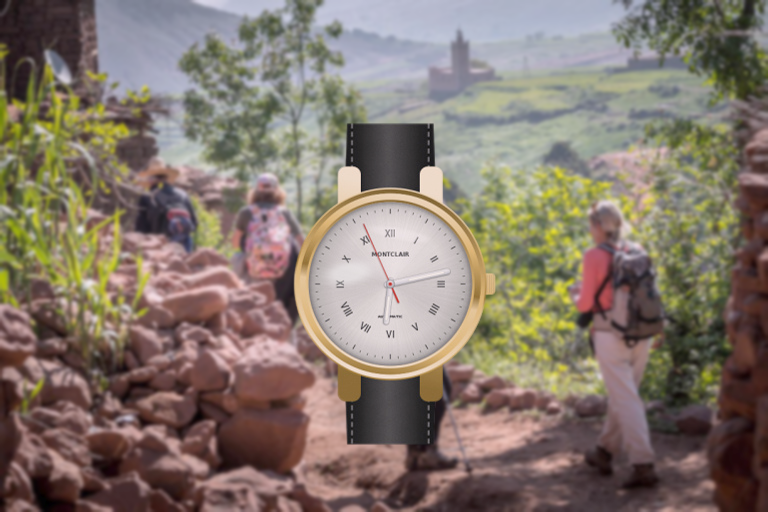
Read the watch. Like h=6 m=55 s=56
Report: h=6 m=12 s=56
